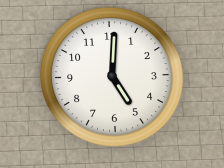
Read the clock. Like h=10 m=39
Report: h=5 m=1
